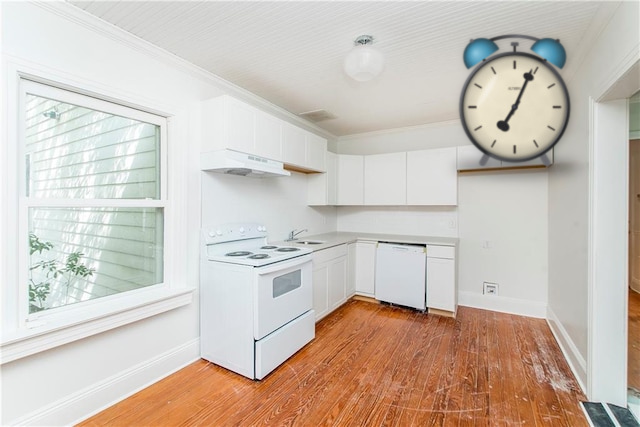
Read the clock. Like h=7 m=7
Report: h=7 m=4
